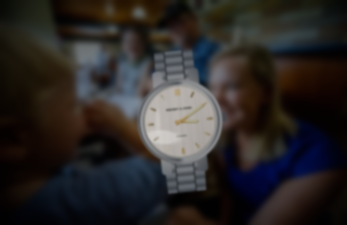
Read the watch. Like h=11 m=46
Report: h=3 m=10
